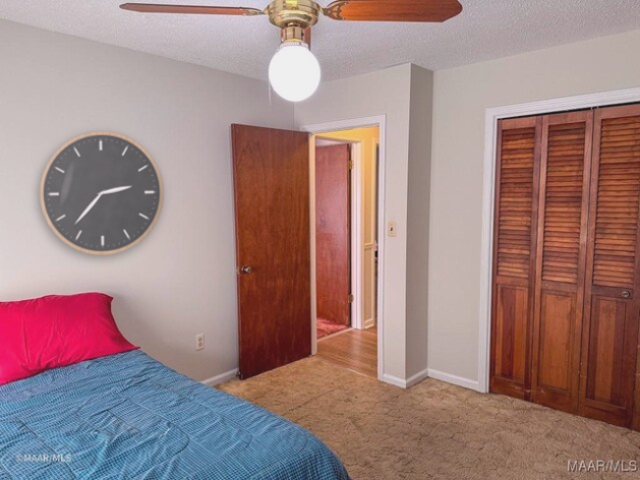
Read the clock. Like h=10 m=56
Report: h=2 m=37
